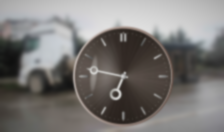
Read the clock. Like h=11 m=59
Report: h=6 m=47
